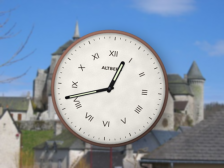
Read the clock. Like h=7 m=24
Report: h=12 m=42
